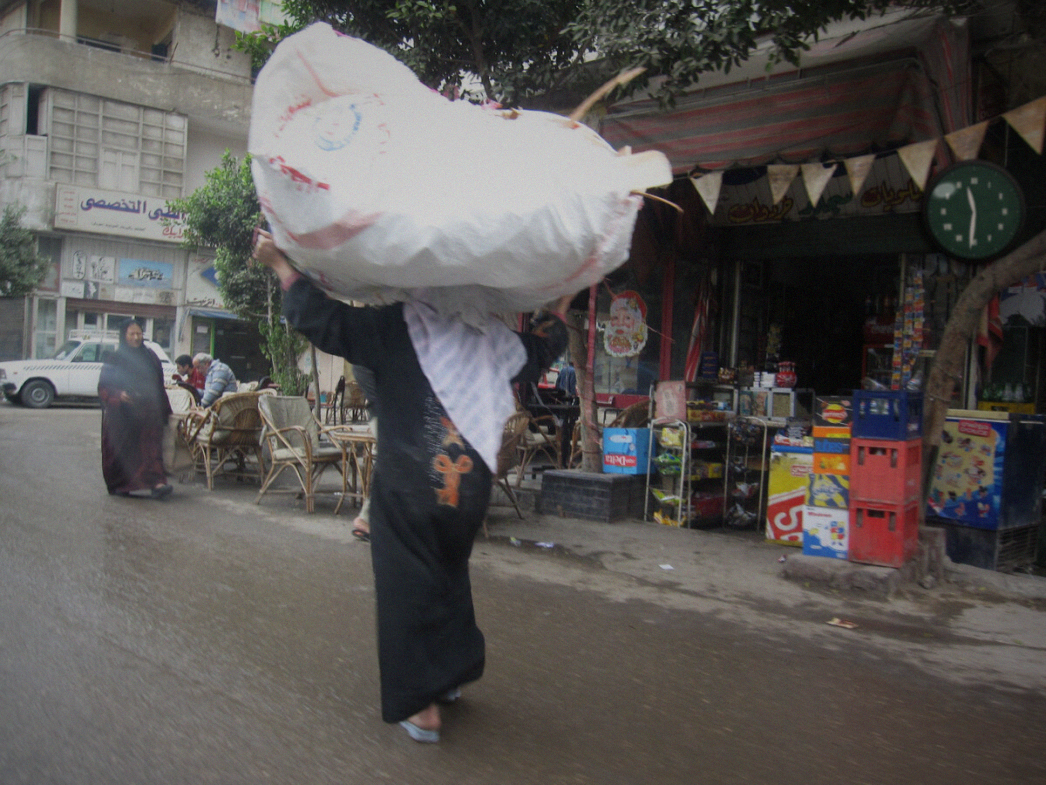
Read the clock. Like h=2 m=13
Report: h=11 m=31
